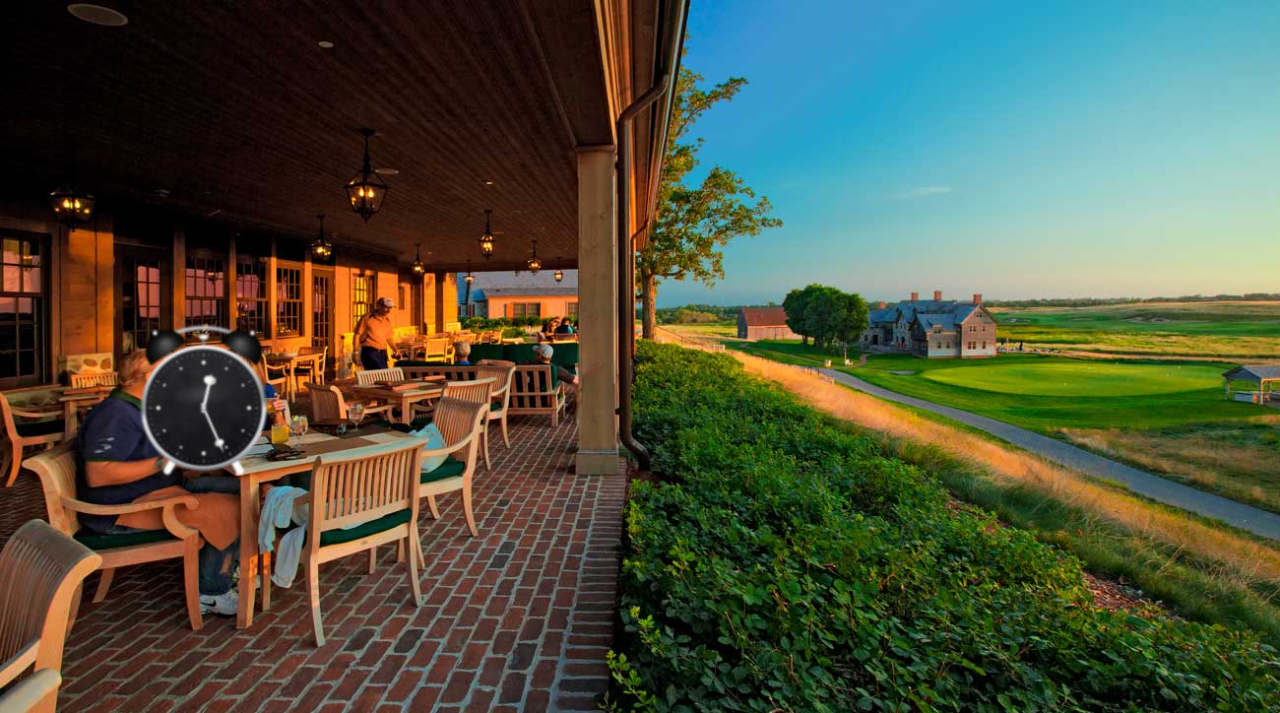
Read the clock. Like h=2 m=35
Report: h=12 m=26
